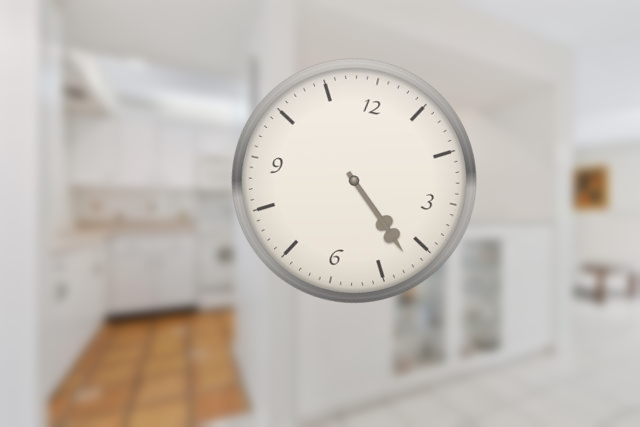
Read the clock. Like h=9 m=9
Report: h=4 m=22
